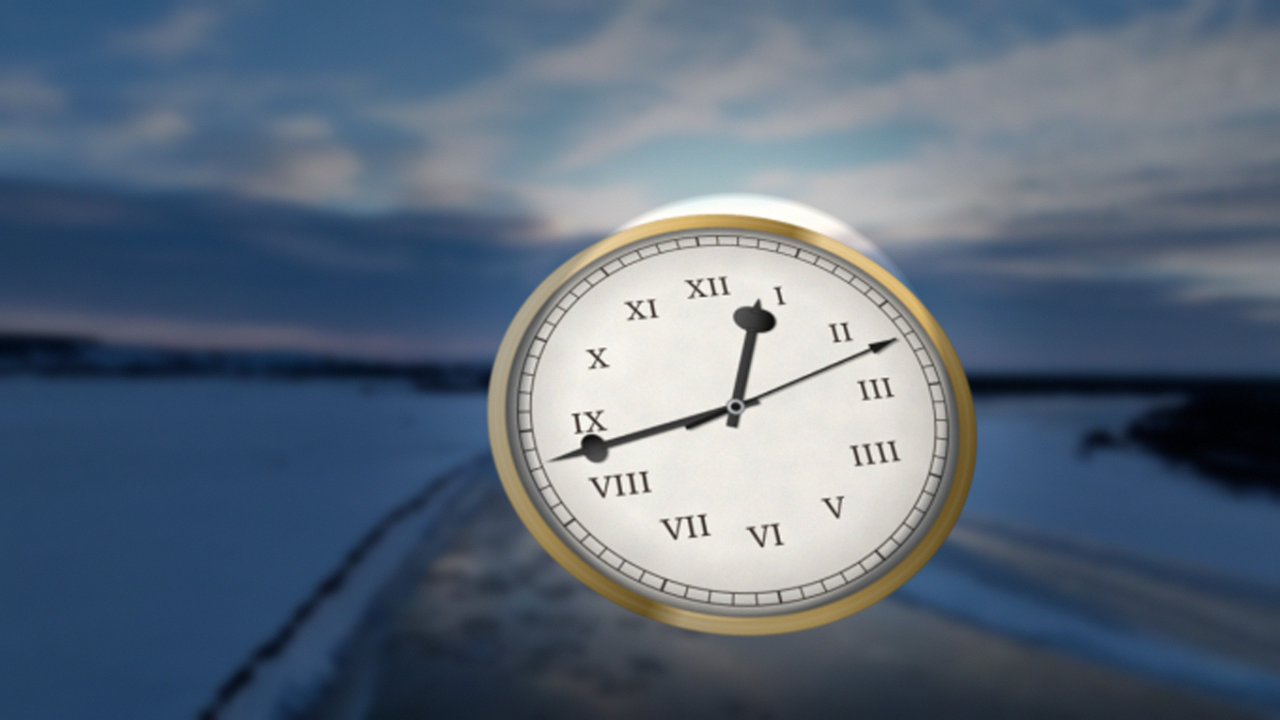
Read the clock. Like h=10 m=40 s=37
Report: h=12 m=43 s=12
